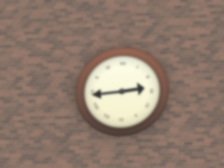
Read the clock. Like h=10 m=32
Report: h=2 m=44
